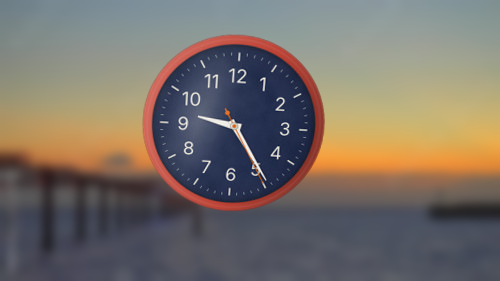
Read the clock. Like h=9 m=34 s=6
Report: h=9 m=24 s=25
